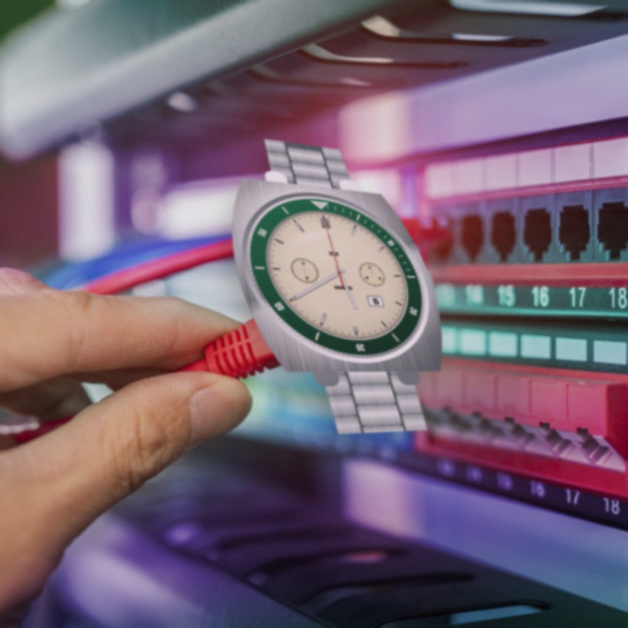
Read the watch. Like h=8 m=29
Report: h=5 m=40
